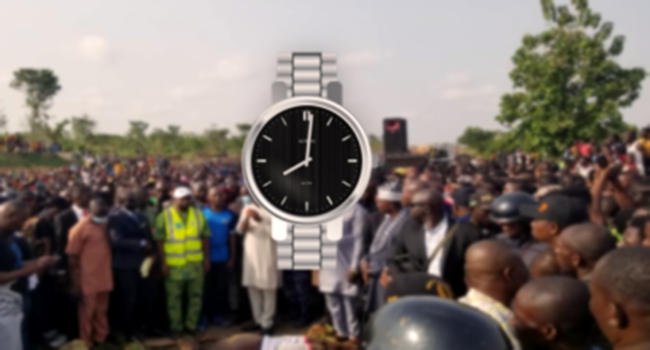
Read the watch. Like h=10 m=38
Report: h=8 m=1
